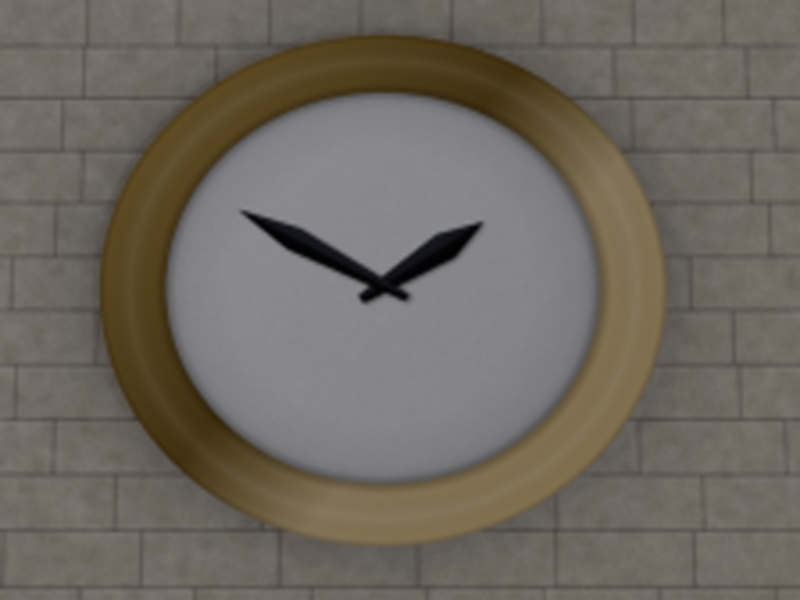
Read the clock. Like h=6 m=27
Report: h=1 m=50
